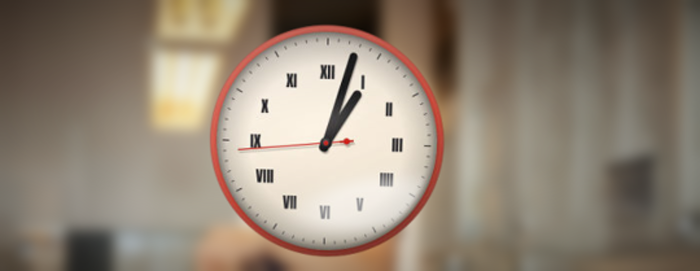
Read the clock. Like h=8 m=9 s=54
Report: h=1 m=2 s=44
